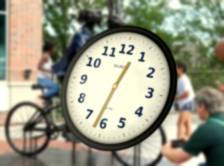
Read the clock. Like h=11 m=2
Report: h=12 m=32
